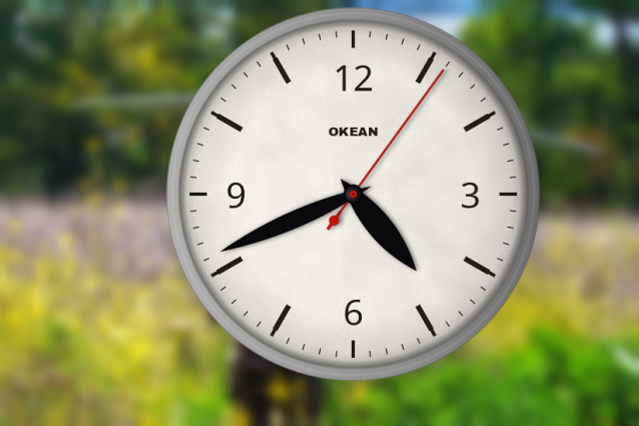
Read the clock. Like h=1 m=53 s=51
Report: h=4 m=41 s=6
